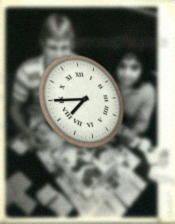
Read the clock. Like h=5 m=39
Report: h=7 m=45
